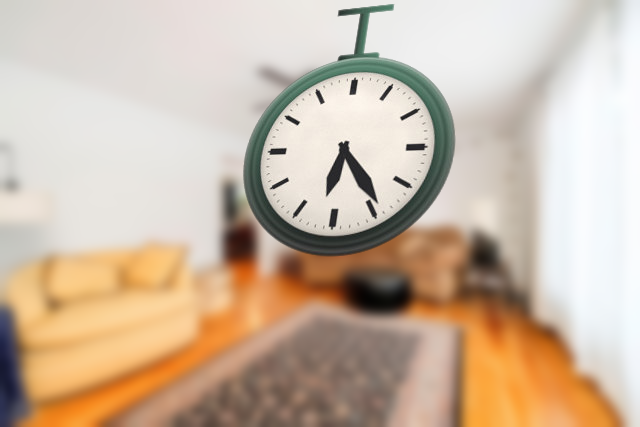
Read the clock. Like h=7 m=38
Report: h=6 m=24
